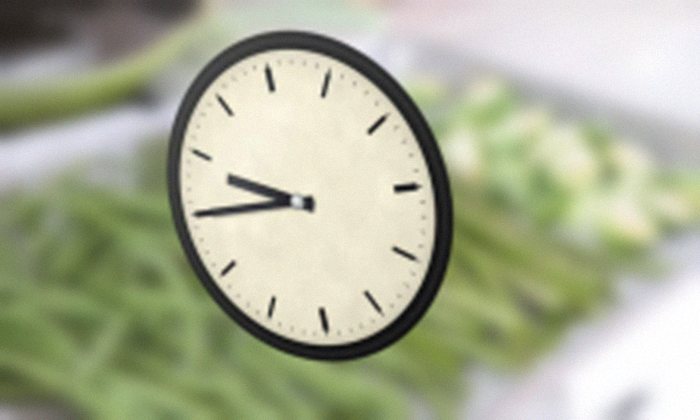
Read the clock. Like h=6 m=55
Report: h=9 m=45
